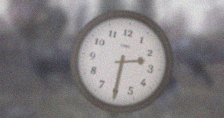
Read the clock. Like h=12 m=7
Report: h=2 m=30
